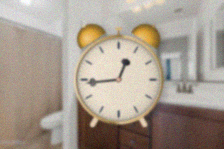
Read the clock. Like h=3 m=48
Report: h=12 m=44
